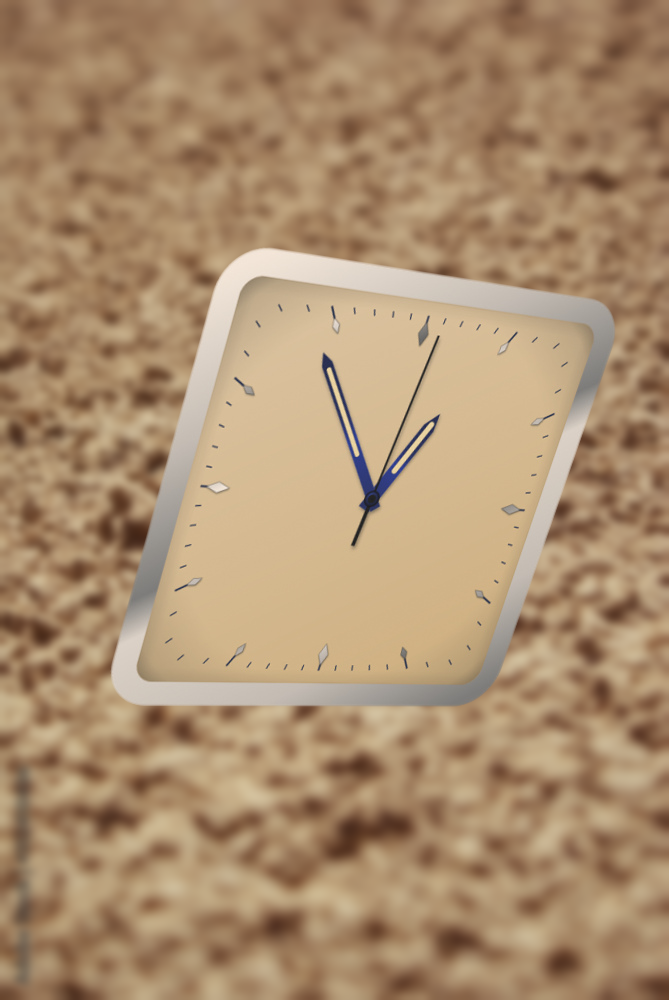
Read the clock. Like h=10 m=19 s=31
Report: h=12 m=54 s=1
